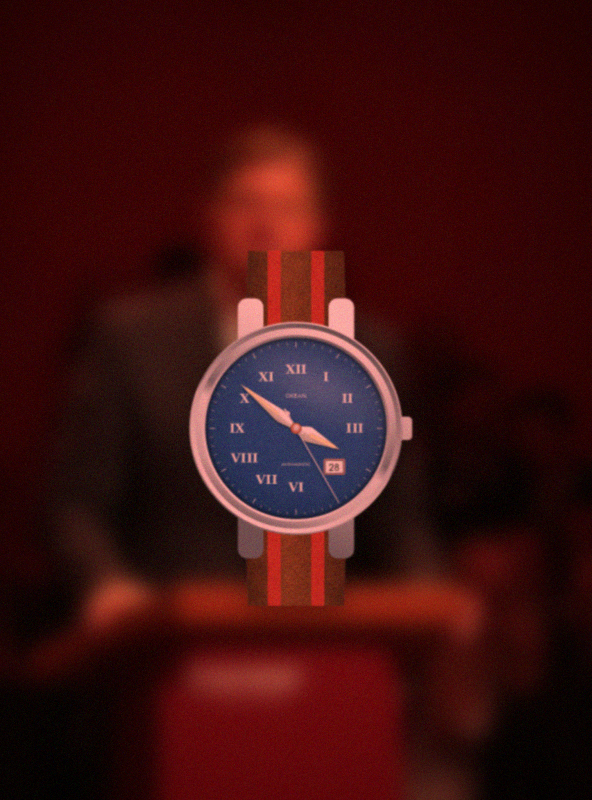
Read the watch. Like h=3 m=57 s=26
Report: h=3 m=51 s=25
